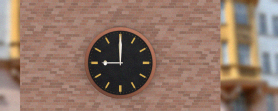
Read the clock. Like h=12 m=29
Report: h=9 m=0
